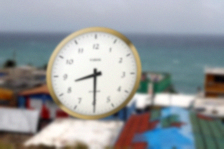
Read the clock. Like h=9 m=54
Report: h=8 m=30
